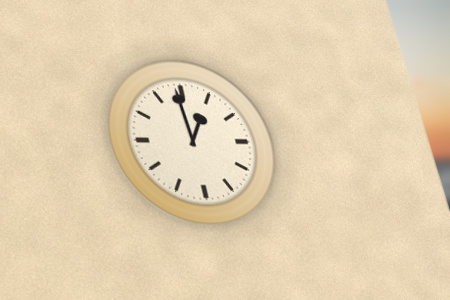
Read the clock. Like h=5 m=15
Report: h=12 m=59
